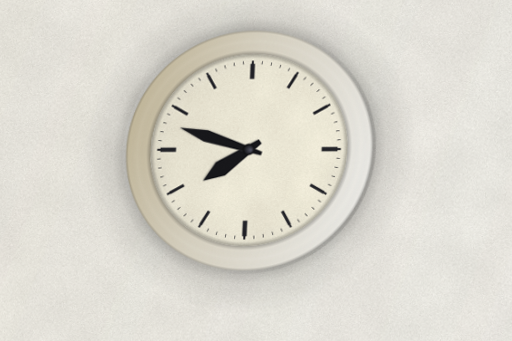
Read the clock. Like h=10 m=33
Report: h=7 m=48
